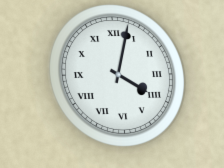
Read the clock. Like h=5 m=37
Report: h=4 m=3
